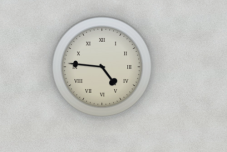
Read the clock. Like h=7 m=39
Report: h=4 m=46
